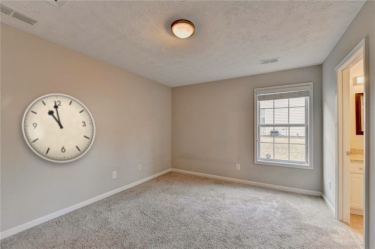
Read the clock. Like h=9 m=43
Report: h=10 m=59
